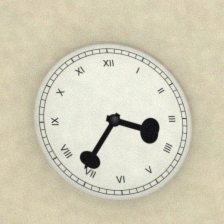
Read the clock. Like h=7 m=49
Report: h=3 m=36
